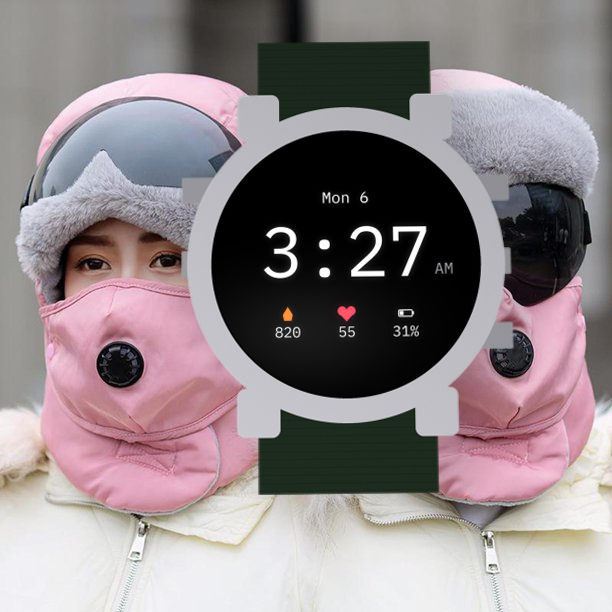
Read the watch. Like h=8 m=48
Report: h=3 m=27
